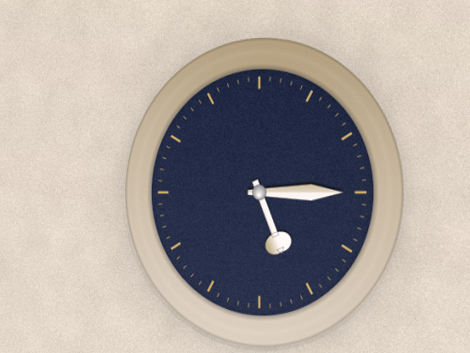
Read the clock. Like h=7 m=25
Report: h=5 m=15
